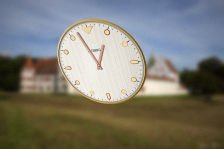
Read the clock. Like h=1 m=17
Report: h=12 m=57
